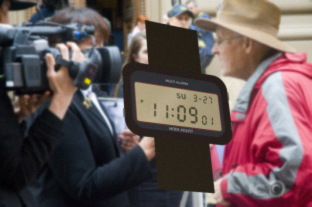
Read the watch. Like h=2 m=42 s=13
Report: h=11 m=9 s=1
